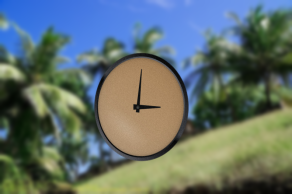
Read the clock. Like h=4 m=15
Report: h=3 m=1
